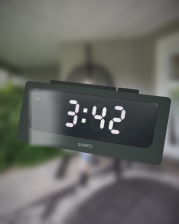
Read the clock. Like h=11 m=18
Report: h=3 m=42
